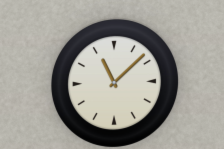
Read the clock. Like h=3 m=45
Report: h=11 m=8
